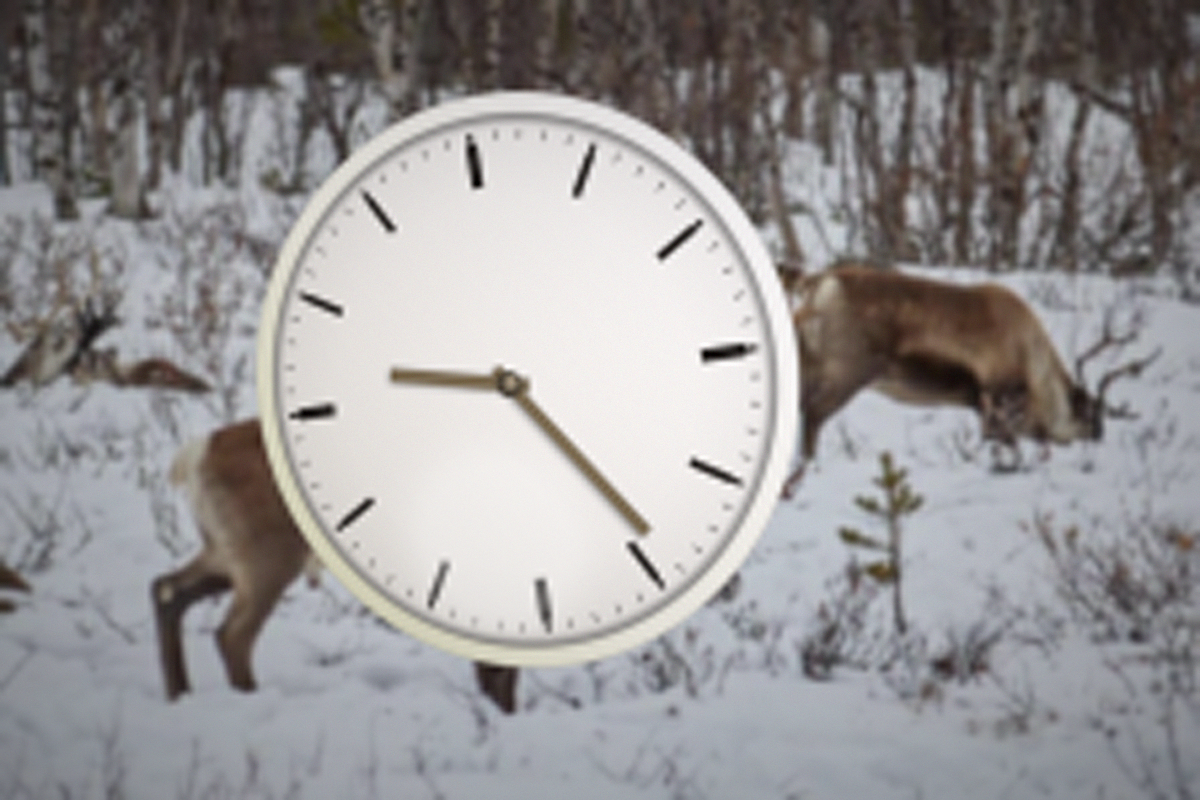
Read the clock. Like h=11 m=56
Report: h=9 m=24
